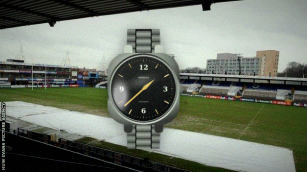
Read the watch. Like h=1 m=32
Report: h=1 m=38
